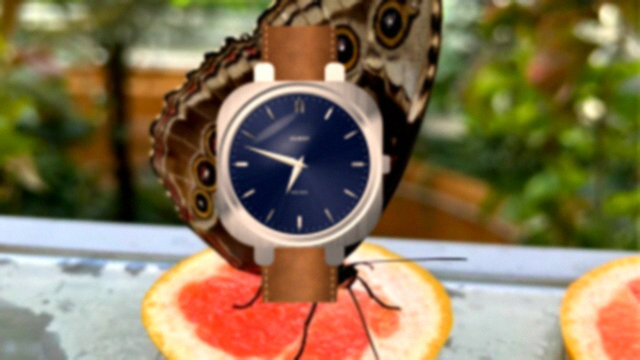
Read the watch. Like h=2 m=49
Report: h=6 m=48
